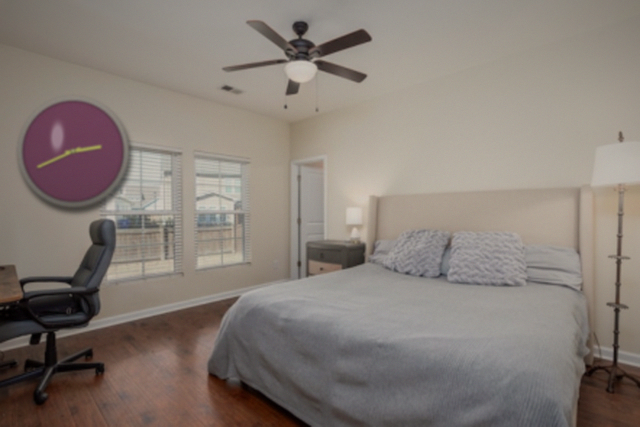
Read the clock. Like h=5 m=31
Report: h=2 m=41
